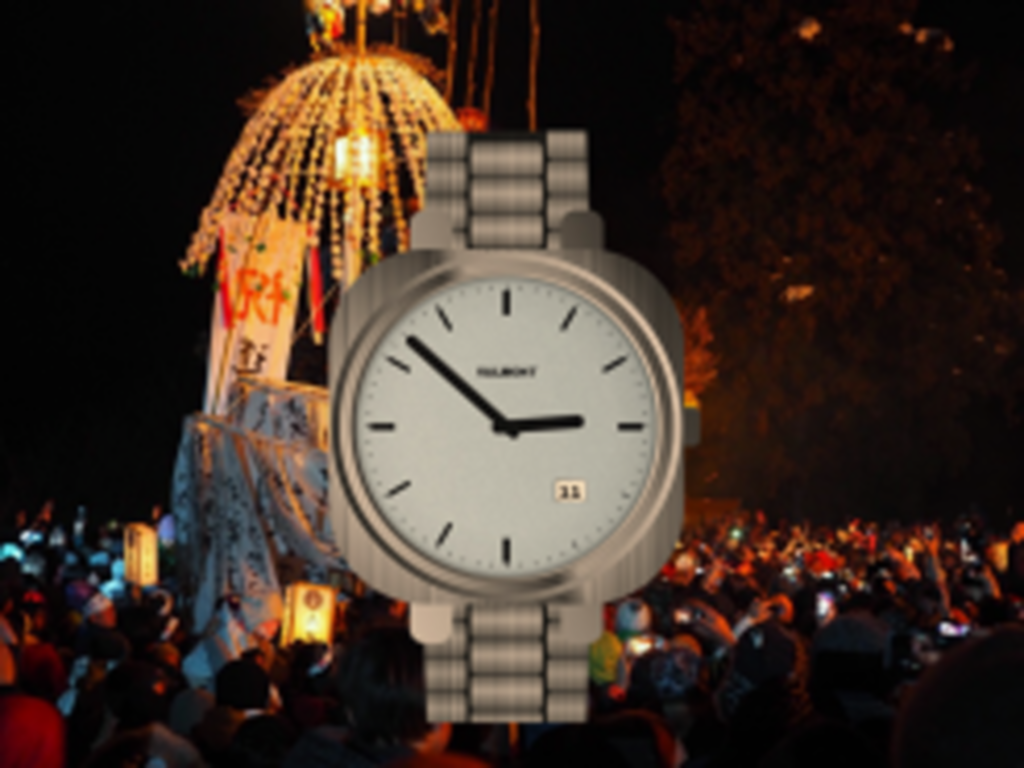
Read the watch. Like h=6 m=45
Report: h=2 m=52
